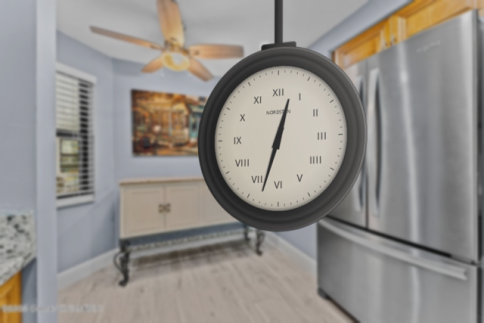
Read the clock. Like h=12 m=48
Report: h=12 m=33
